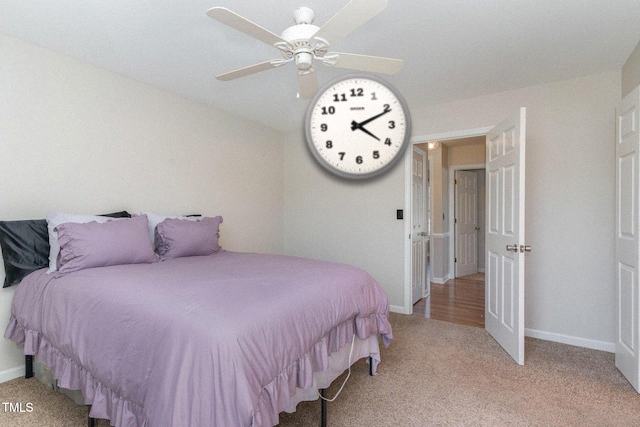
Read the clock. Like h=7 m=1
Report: h=4 m=11
